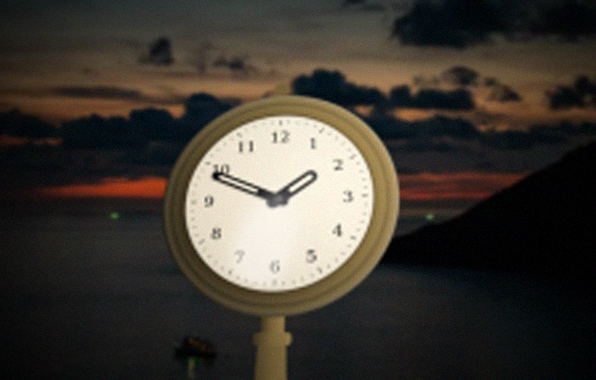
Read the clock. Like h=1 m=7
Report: h=1 m=49
